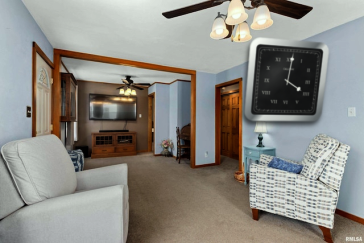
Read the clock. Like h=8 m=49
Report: h=4 m=1
